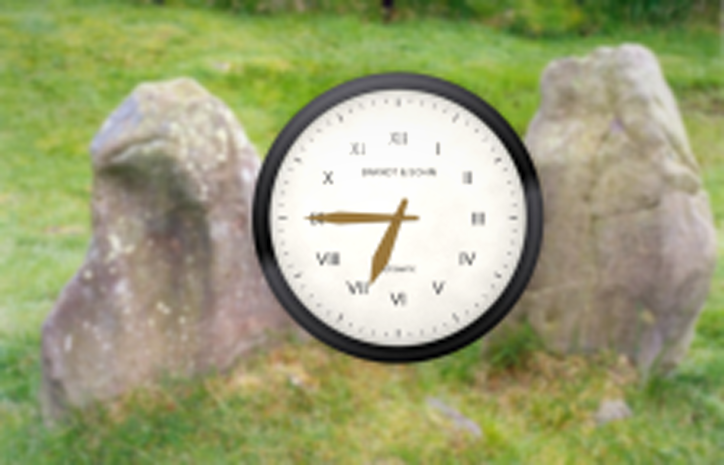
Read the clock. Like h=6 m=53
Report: h=6 m=45
